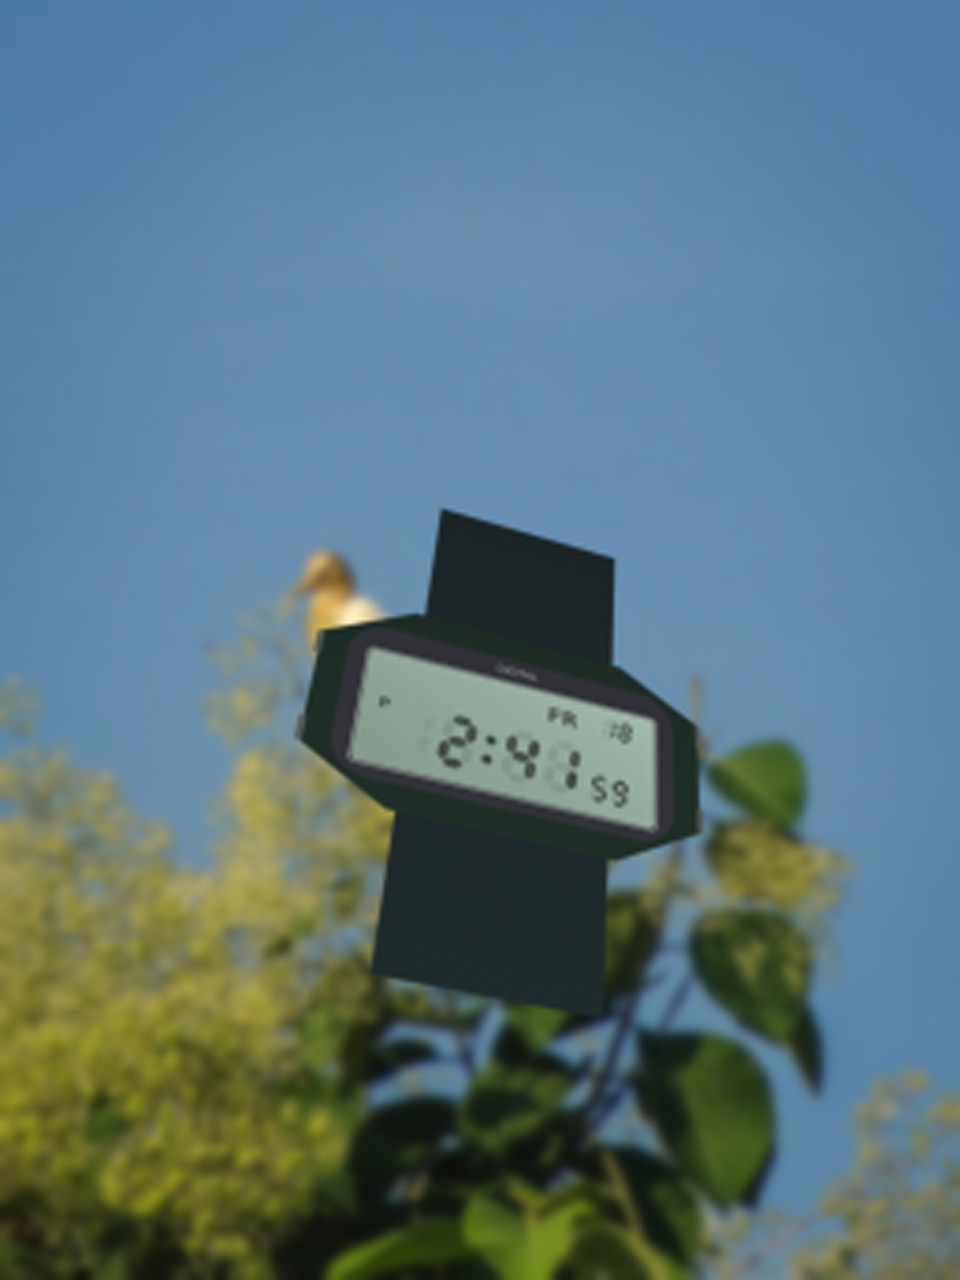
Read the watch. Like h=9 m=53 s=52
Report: h=2 m=41 s=59
